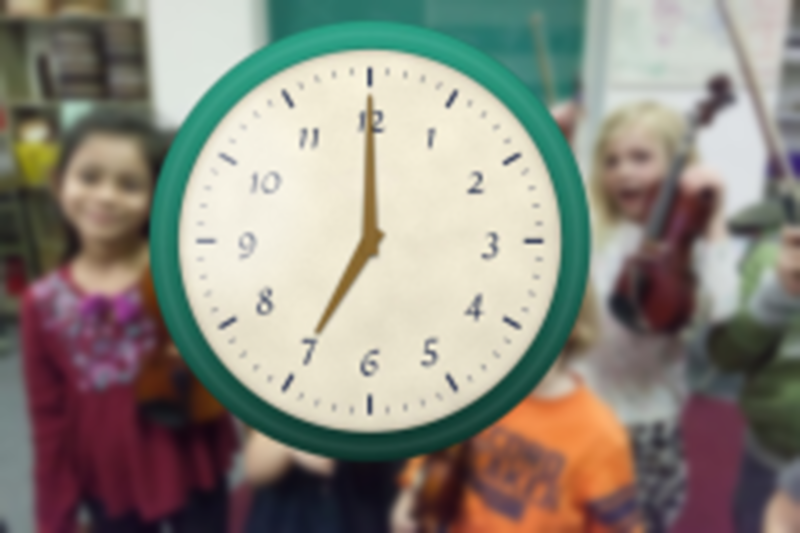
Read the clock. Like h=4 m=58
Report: h=7 m=0
